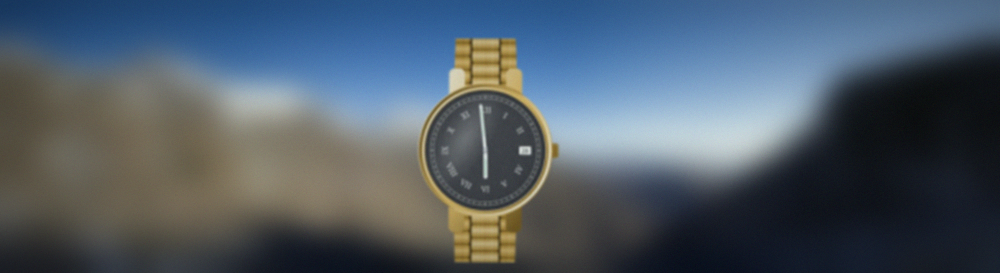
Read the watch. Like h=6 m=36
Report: h=5 m=59
